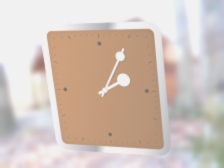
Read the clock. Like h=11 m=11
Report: h=2 m=5
